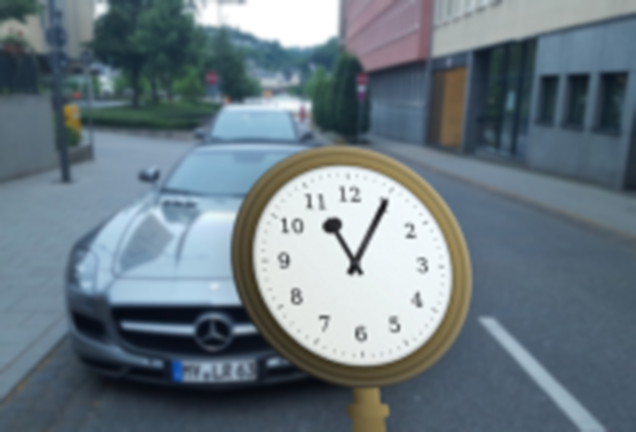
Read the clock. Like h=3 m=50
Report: h=11 m=5
